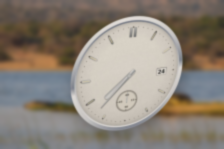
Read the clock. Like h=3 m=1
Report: h=7 m=37
